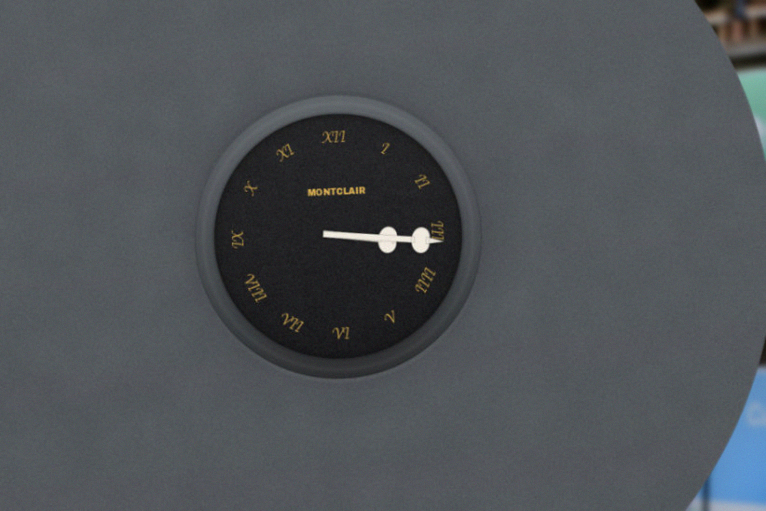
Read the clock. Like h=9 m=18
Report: h=3 m=16
